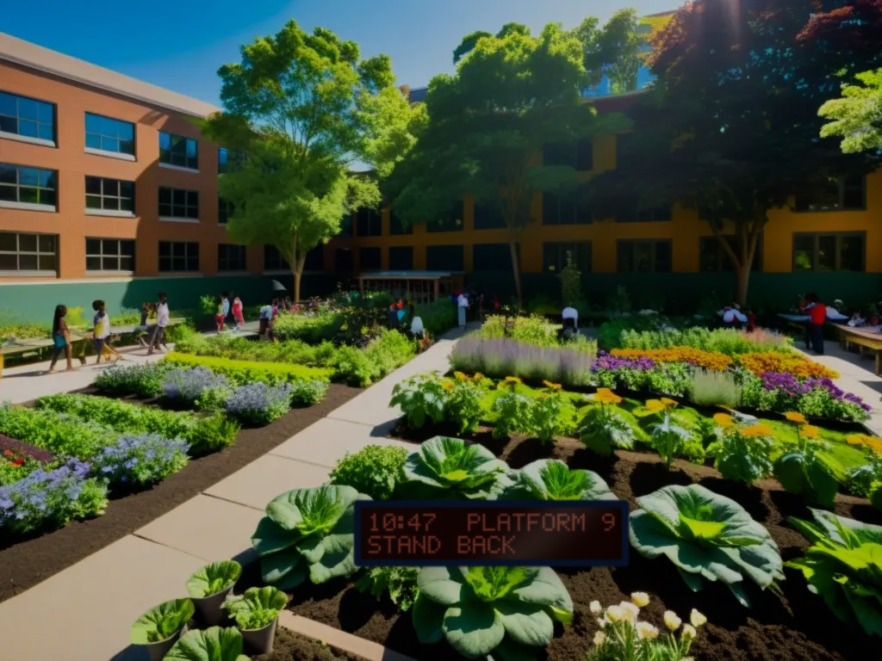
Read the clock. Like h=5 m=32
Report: h=10 m=47
